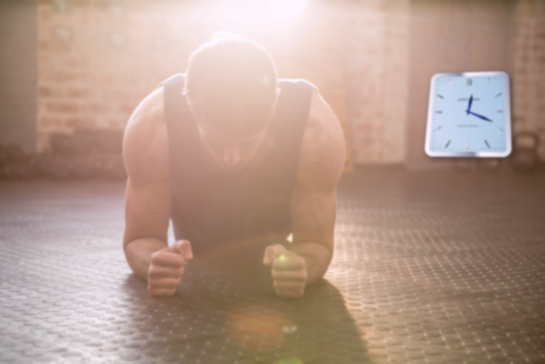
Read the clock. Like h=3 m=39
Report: h=12 m=19
